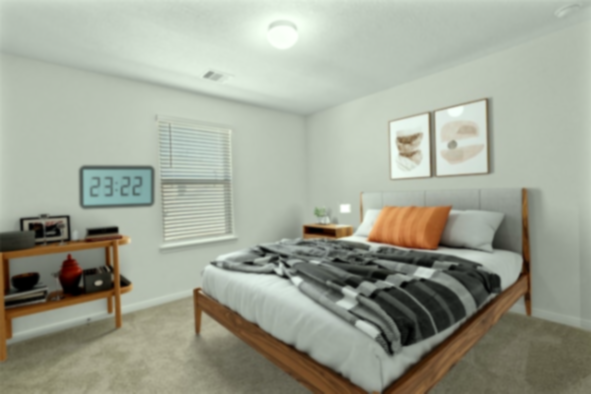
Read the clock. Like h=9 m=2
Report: h=23 m=22
